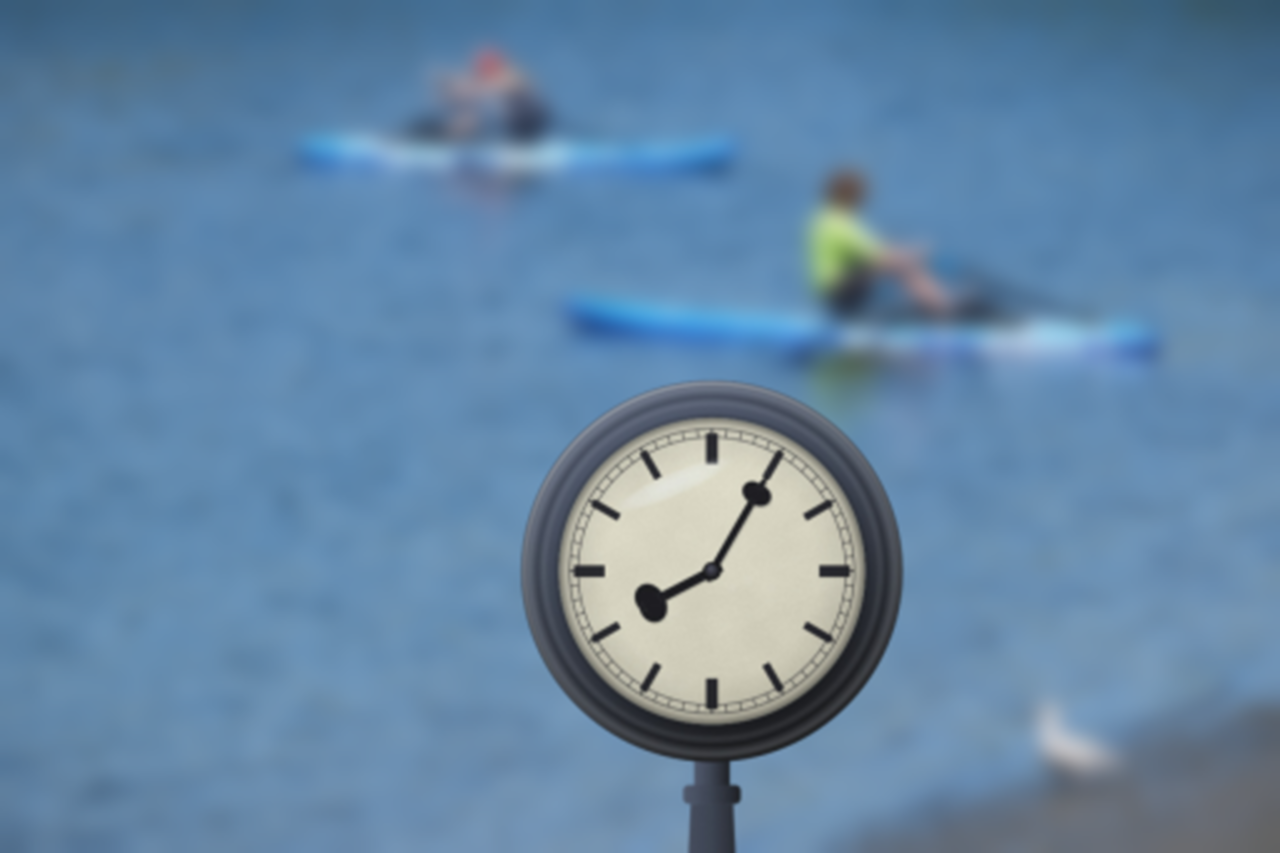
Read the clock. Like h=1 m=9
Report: h=8 m=5
